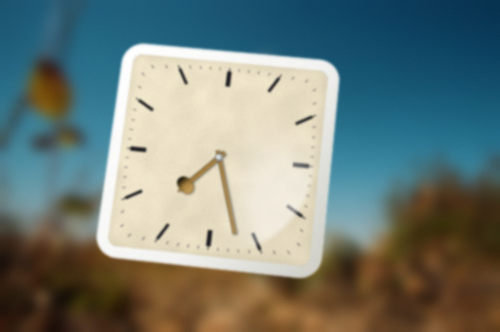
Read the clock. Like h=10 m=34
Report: h=7 m=27
